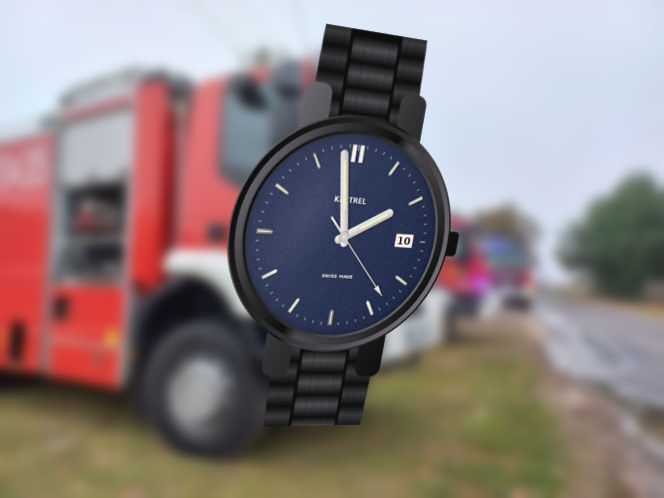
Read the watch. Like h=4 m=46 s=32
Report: h=1 m=58 s=23
